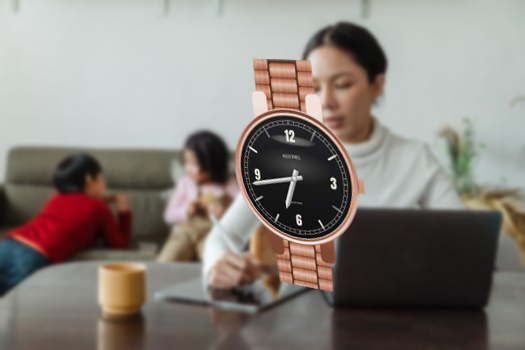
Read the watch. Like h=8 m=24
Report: h=6 m=43
